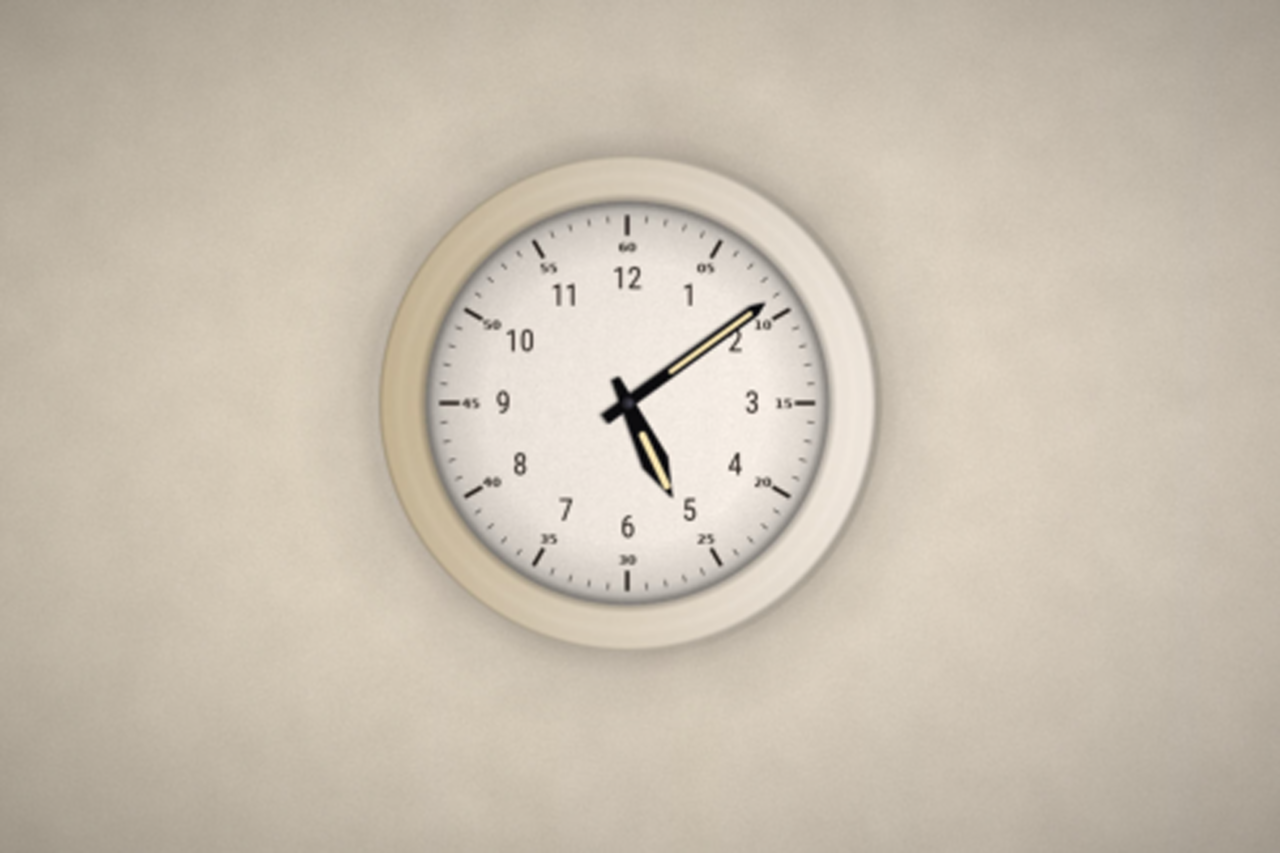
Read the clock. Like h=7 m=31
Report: h=5 m=9
